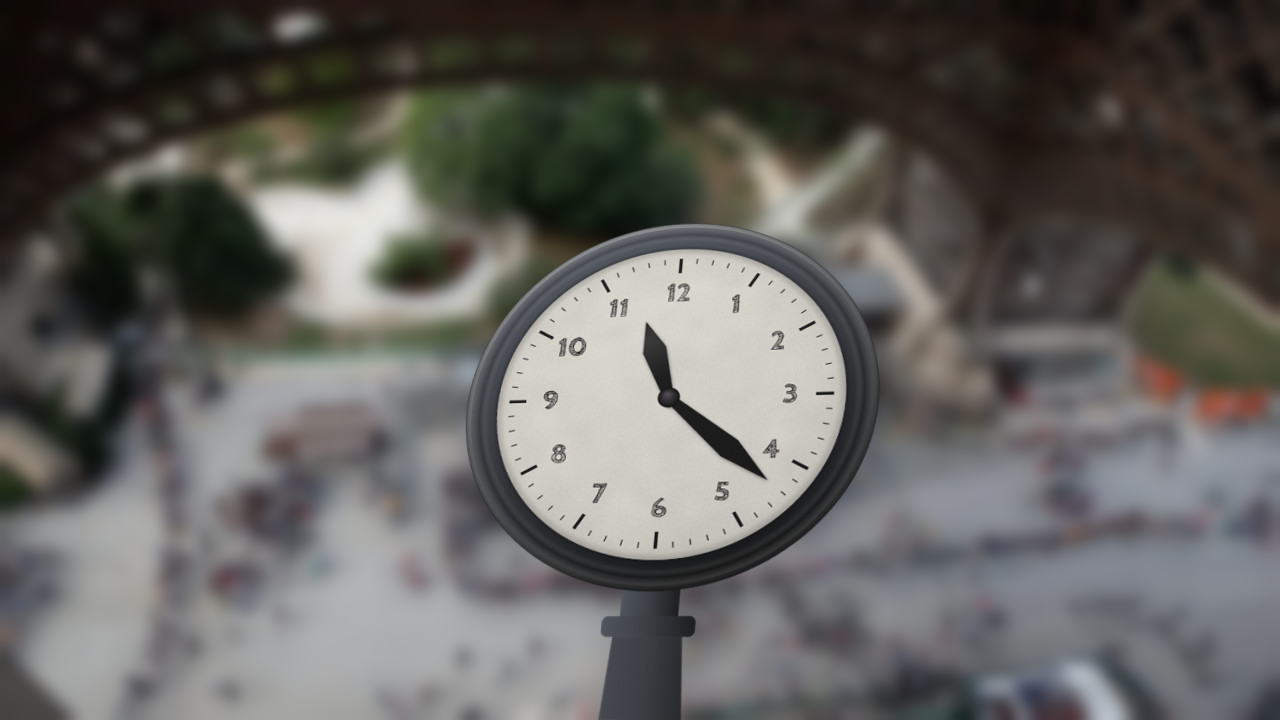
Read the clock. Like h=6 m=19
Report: h=11 m=22
